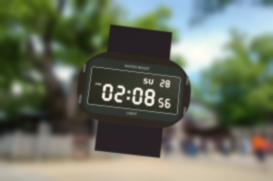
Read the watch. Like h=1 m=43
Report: h=2 m=8
